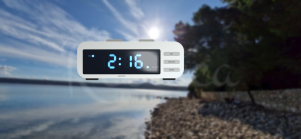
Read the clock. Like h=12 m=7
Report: h=2 m=16
